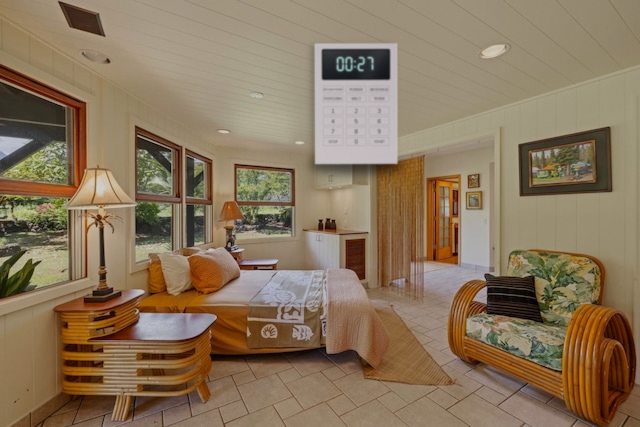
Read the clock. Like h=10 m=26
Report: h=0 m=27
